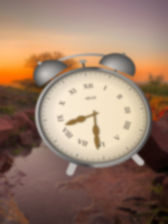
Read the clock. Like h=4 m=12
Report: h=8 m=31
